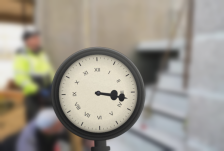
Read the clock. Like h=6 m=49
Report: h=3 m=17
